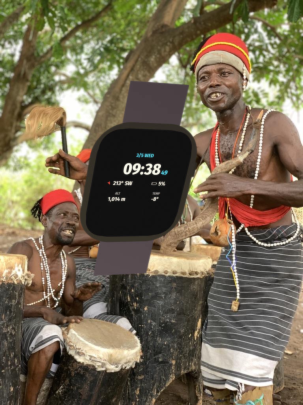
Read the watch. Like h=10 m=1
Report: h=9 m=38
